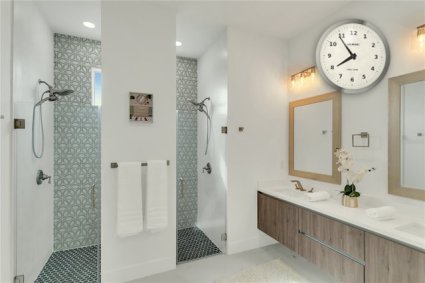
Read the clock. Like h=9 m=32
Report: h=7 m=54
